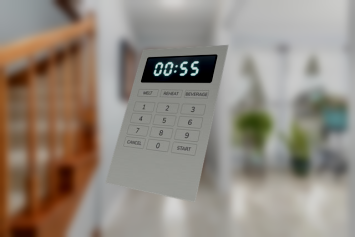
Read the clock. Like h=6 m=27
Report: h=0 m=55
